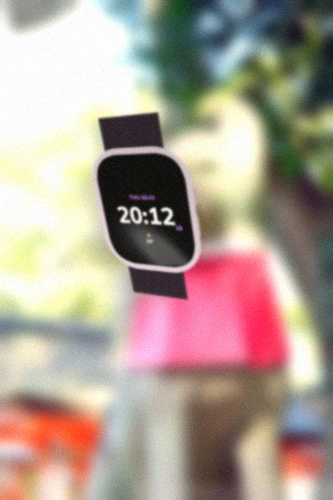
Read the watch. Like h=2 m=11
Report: h=20 m=12
